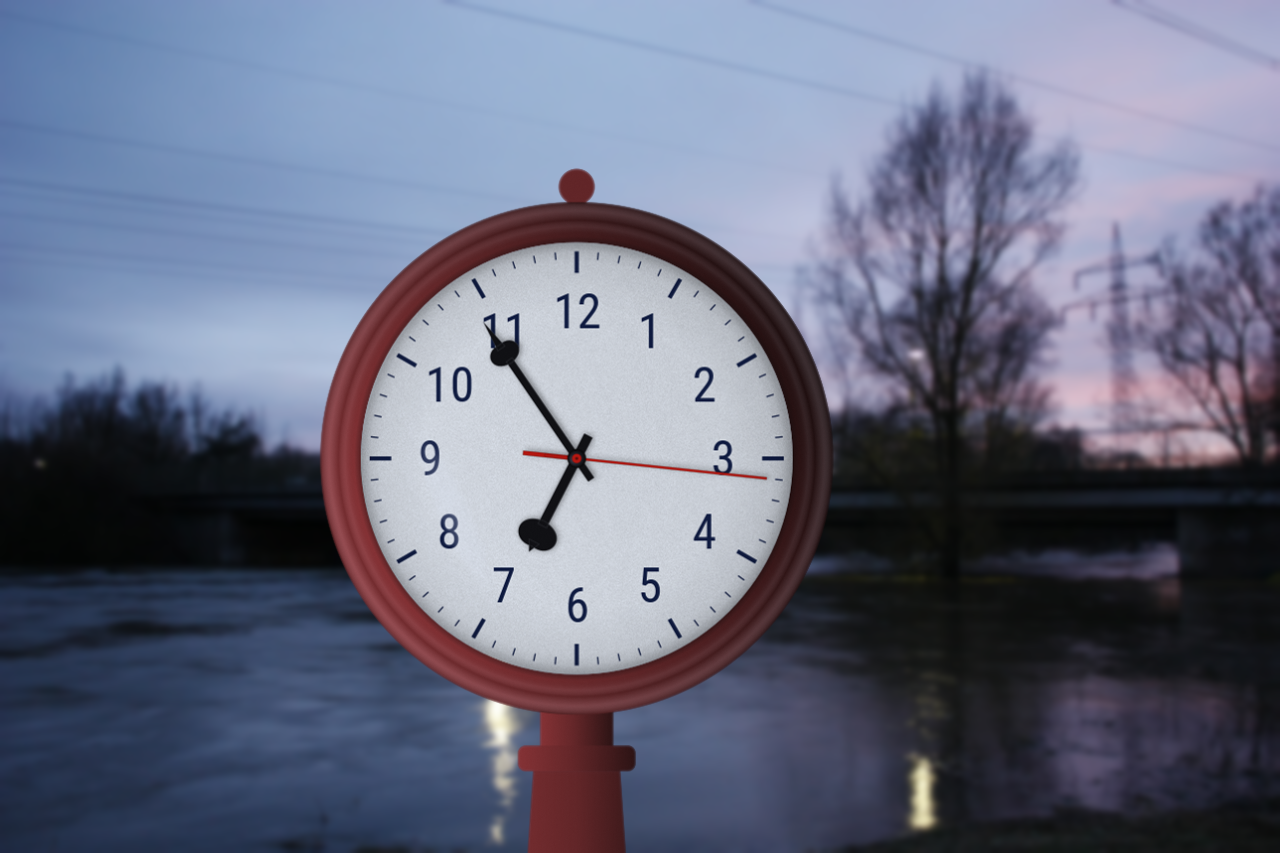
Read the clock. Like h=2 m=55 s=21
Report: h=6 m=54 s=16
